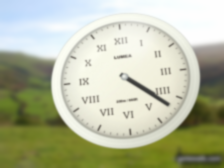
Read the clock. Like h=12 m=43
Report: h=4 m=22
